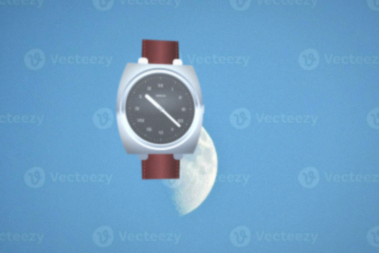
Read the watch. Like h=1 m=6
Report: h=10 m=22
